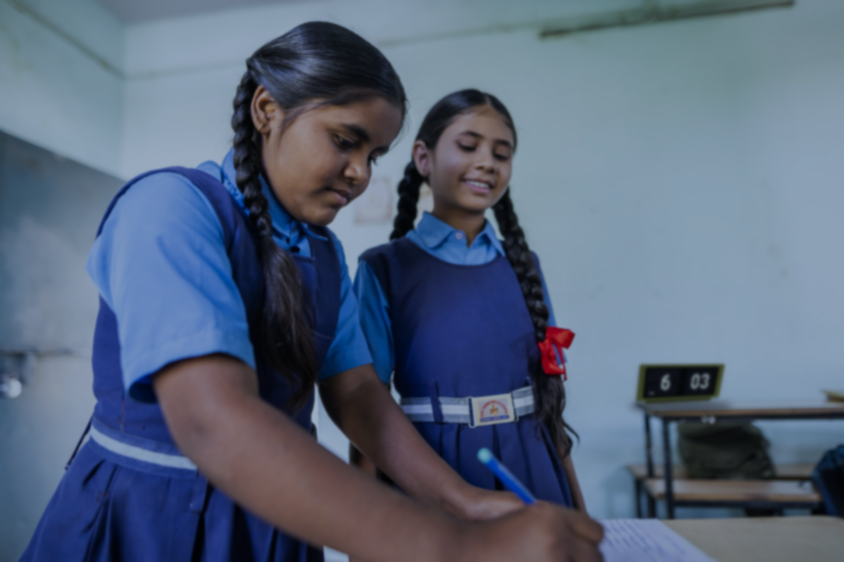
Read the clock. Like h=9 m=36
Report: h=6 m=3
